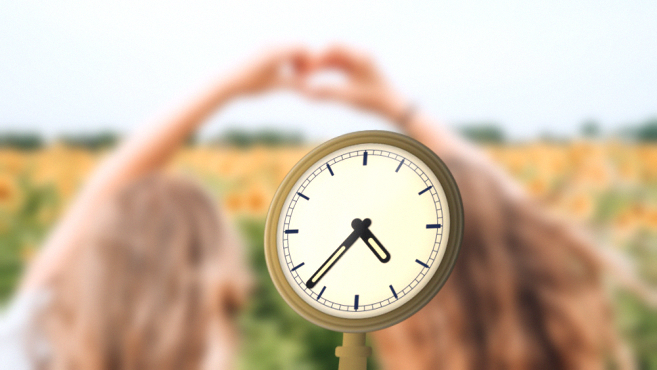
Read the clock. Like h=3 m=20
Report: h=4 m=37
